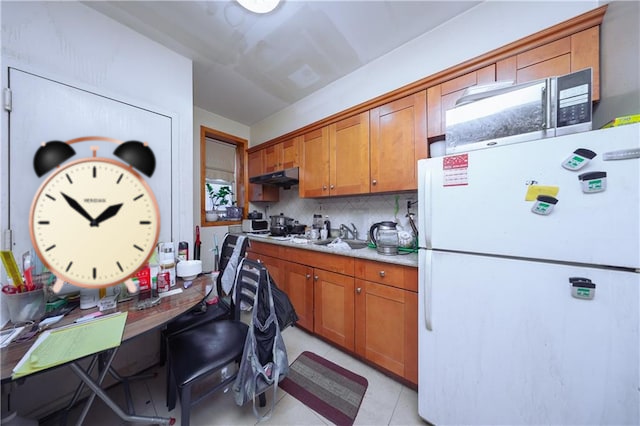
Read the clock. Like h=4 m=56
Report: h=1 m=52
